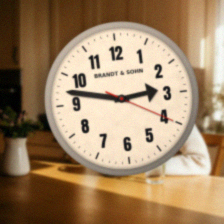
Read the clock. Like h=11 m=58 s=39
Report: h=2 m=47 s=20
